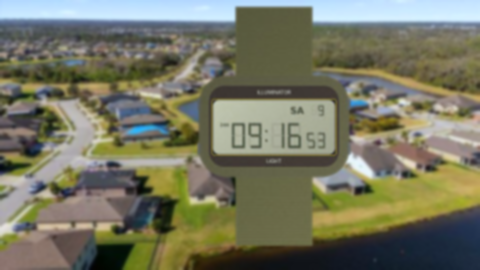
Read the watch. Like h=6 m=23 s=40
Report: h=9 m=16 s=53
